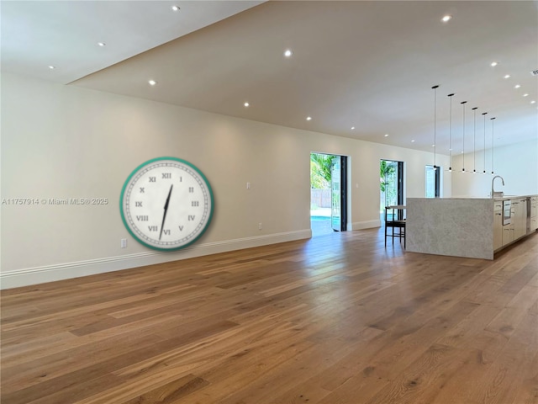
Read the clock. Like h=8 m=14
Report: h=12 m=32
